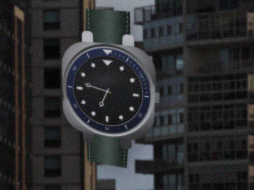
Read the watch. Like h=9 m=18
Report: h=6 m=47
